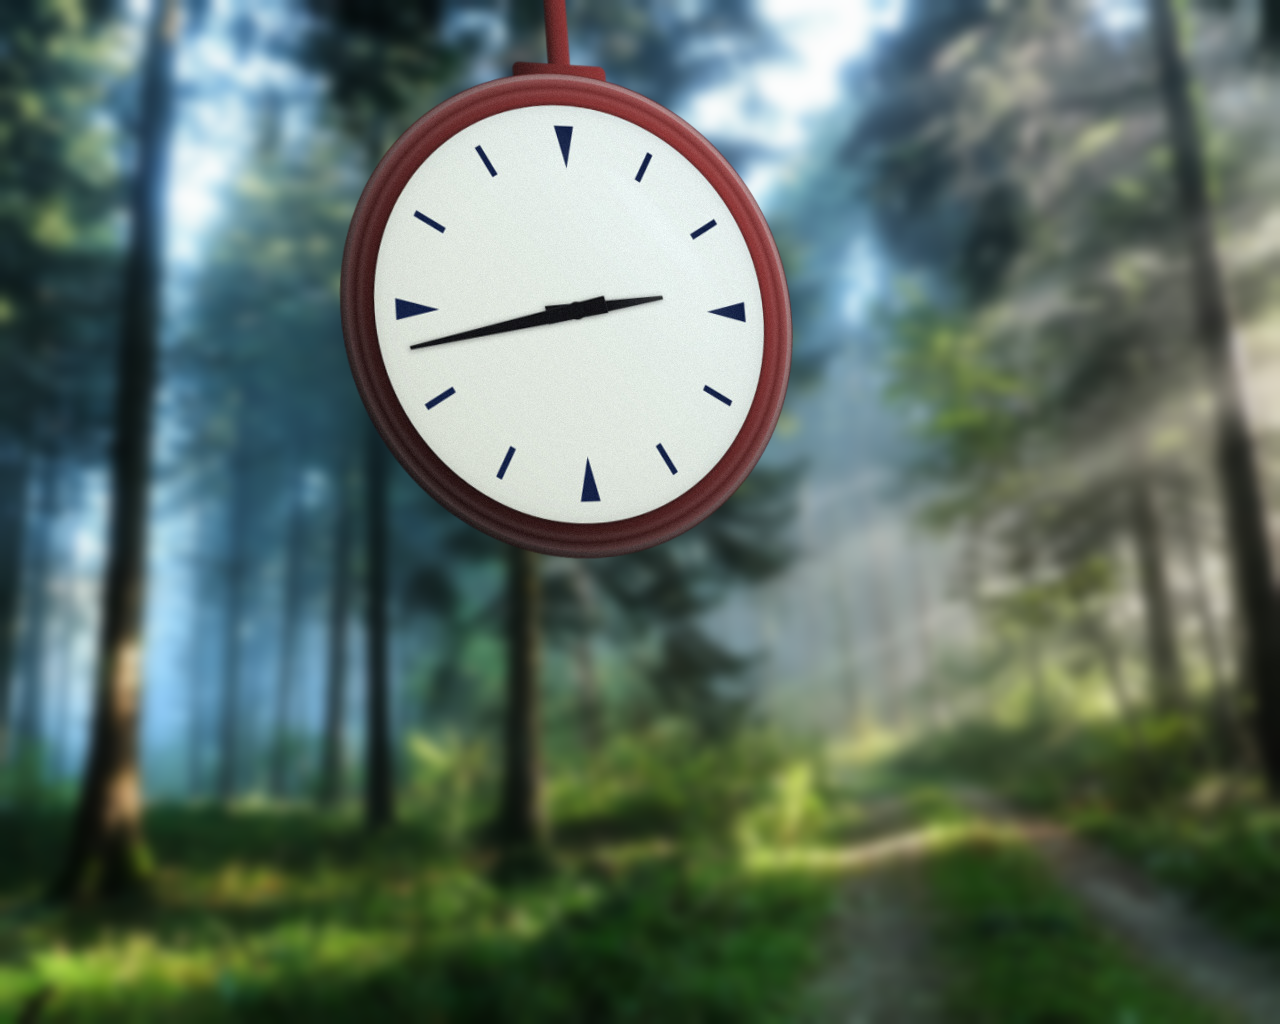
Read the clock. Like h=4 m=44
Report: h=2 m=43
